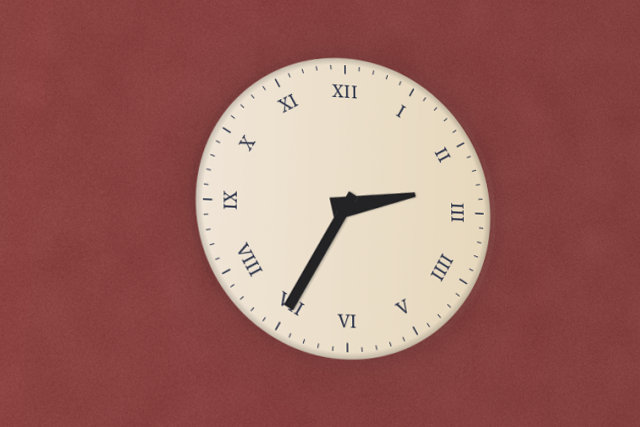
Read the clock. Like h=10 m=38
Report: h=2 m=35
